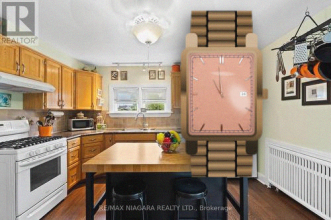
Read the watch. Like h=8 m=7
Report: h=10 m=59
